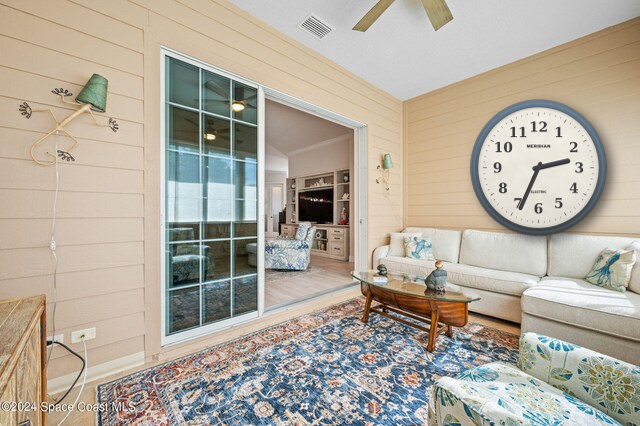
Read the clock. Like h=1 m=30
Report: h=2 m=34
